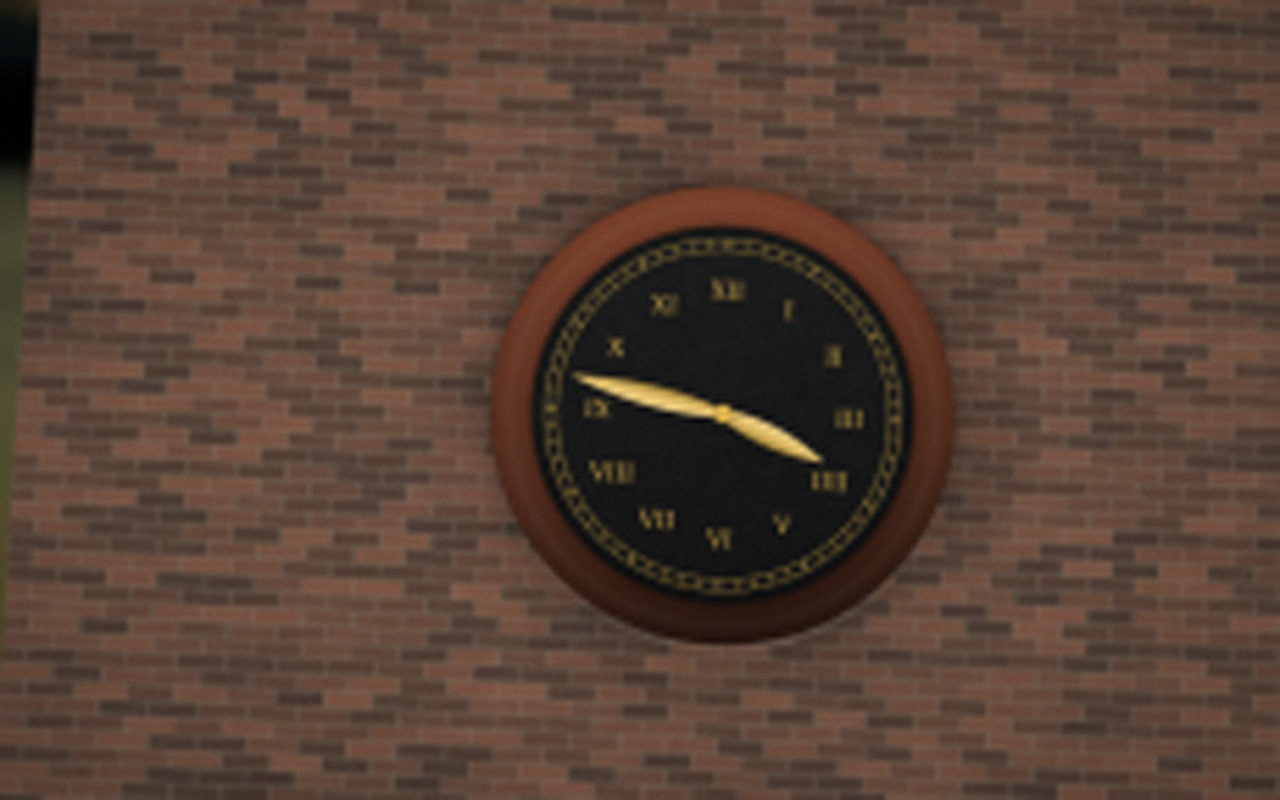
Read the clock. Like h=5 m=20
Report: h=3 m=47
